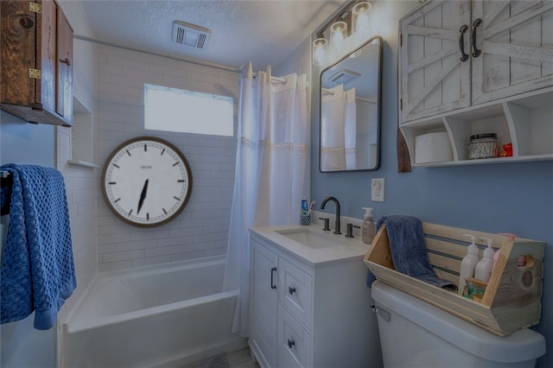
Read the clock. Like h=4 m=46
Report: h=6 m=33
